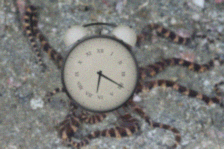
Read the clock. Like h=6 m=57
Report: h=6 m=20
